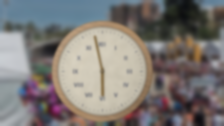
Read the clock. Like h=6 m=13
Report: h=5 m=58
